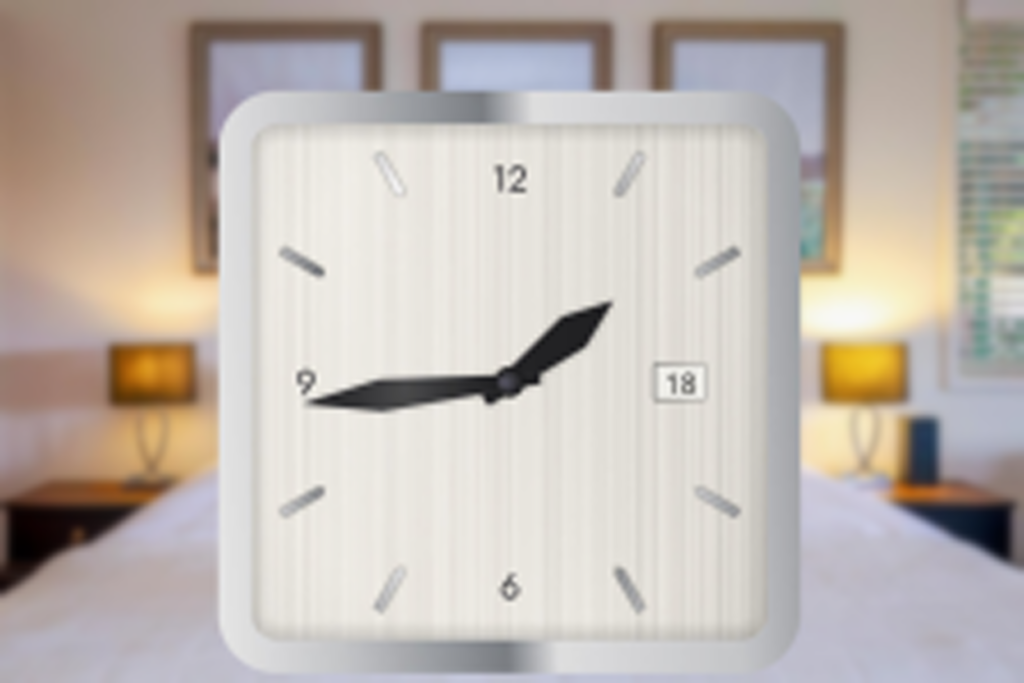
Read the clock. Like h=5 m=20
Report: h=1 m=44
